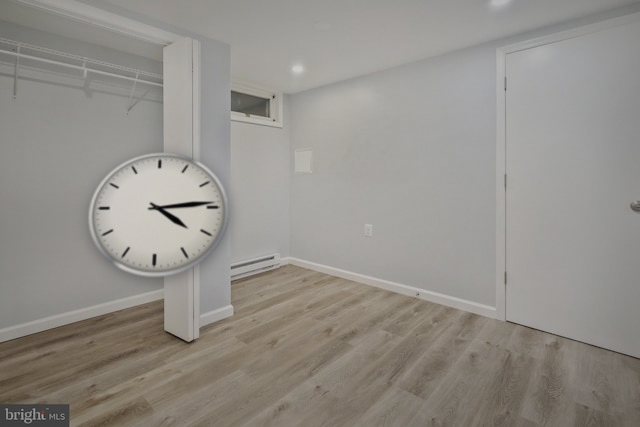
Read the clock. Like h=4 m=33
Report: h=4 m=14
